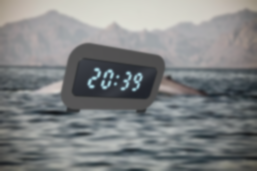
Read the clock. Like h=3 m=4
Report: h=20 m=39
